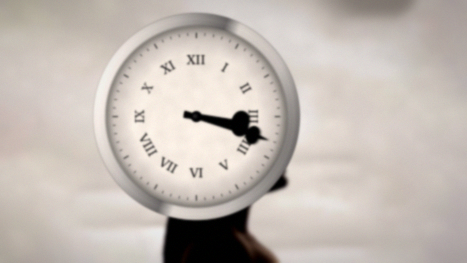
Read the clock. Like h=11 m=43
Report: h=3 m=18
